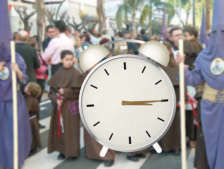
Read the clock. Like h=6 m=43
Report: h=3 m=15
